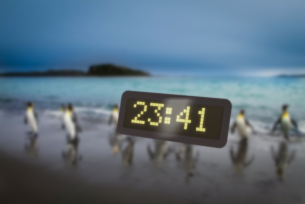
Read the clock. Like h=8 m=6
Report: h=23 m=41
